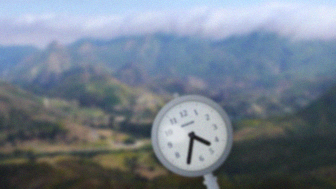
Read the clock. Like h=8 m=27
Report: h=4 m=35
